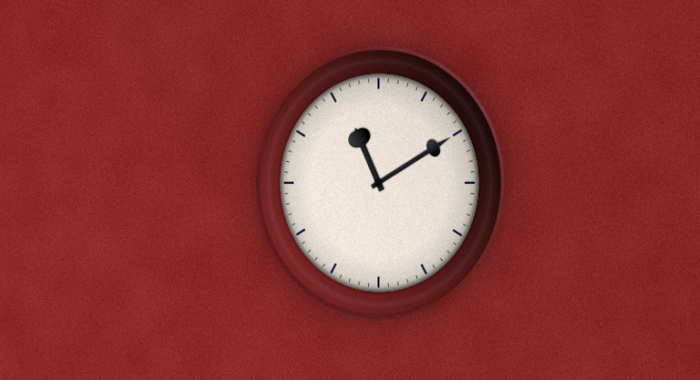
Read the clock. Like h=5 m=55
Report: h=11 m=10
